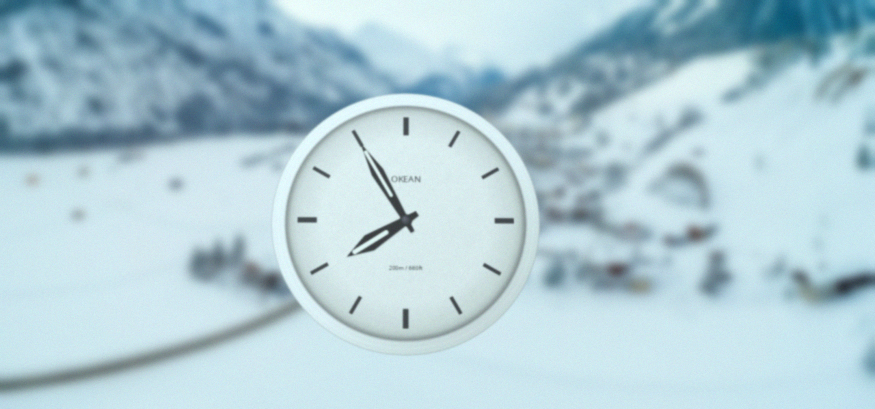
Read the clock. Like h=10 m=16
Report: h=7 m=55
